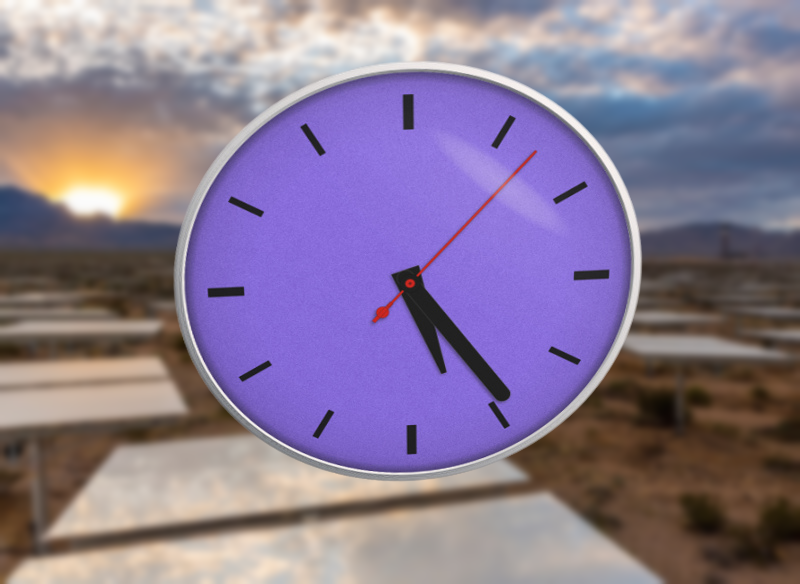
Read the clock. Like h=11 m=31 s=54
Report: h=5 m=24 s=7
